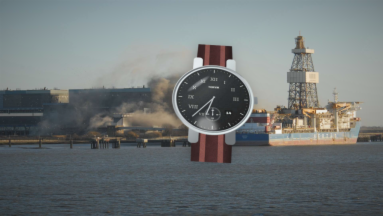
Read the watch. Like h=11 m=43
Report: h=6 m=37
